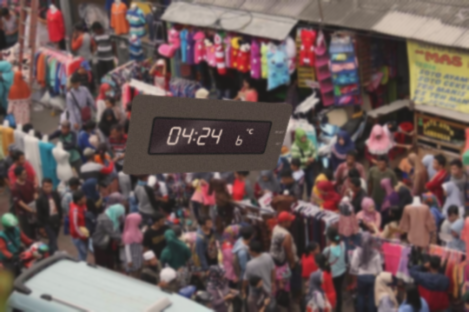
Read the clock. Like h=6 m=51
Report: h=4 m=24
